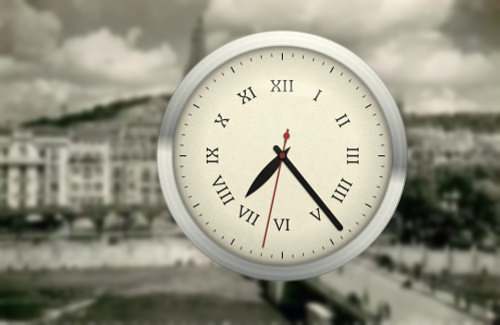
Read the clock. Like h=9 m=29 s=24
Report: h=7 m=23 s=32
